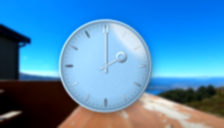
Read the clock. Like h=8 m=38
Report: h=2 m=0
